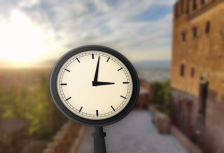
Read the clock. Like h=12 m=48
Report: h=3 m=2
